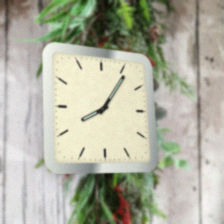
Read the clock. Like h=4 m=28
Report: h=8 m=6
